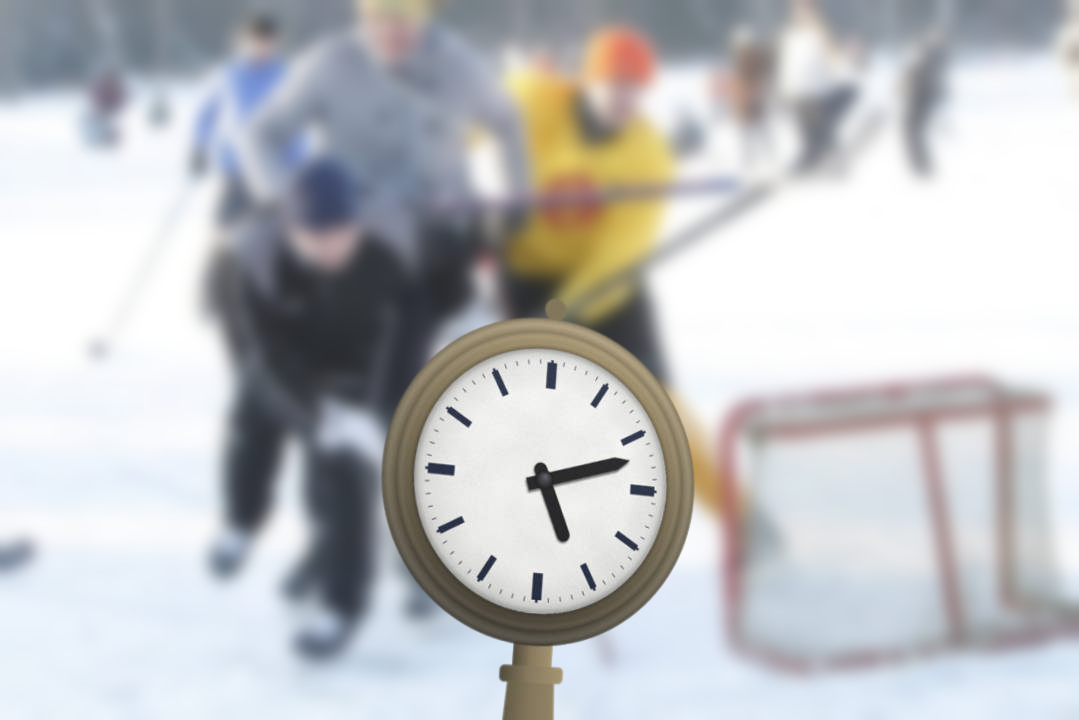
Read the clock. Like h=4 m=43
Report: h=5 m=12
